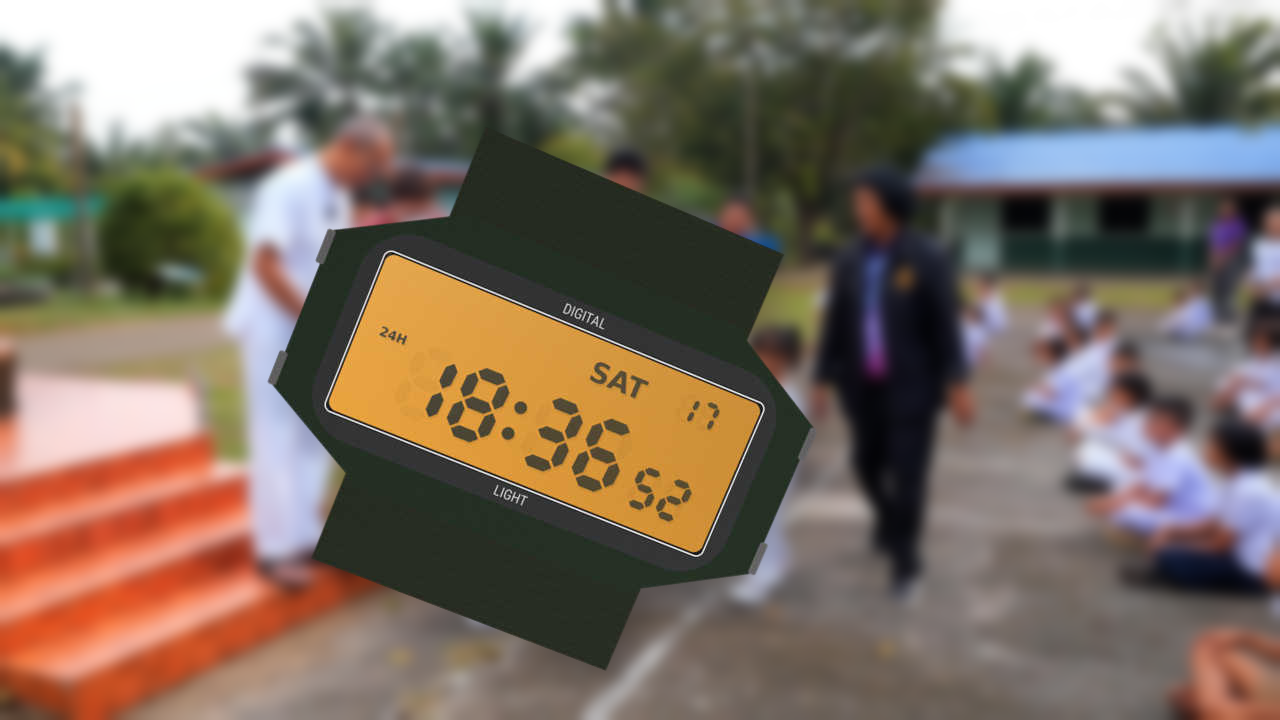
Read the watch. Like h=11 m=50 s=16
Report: h=18 m=36 s=52
